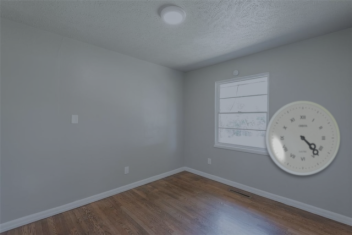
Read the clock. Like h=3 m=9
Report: h=4 m=23
